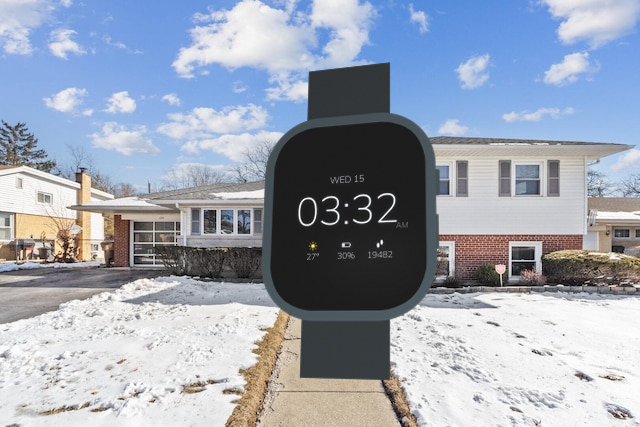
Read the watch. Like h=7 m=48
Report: h=3 m=32
